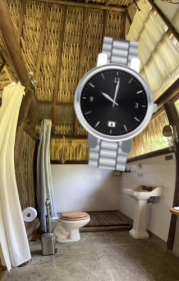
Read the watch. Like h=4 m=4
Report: h=10 m=1
